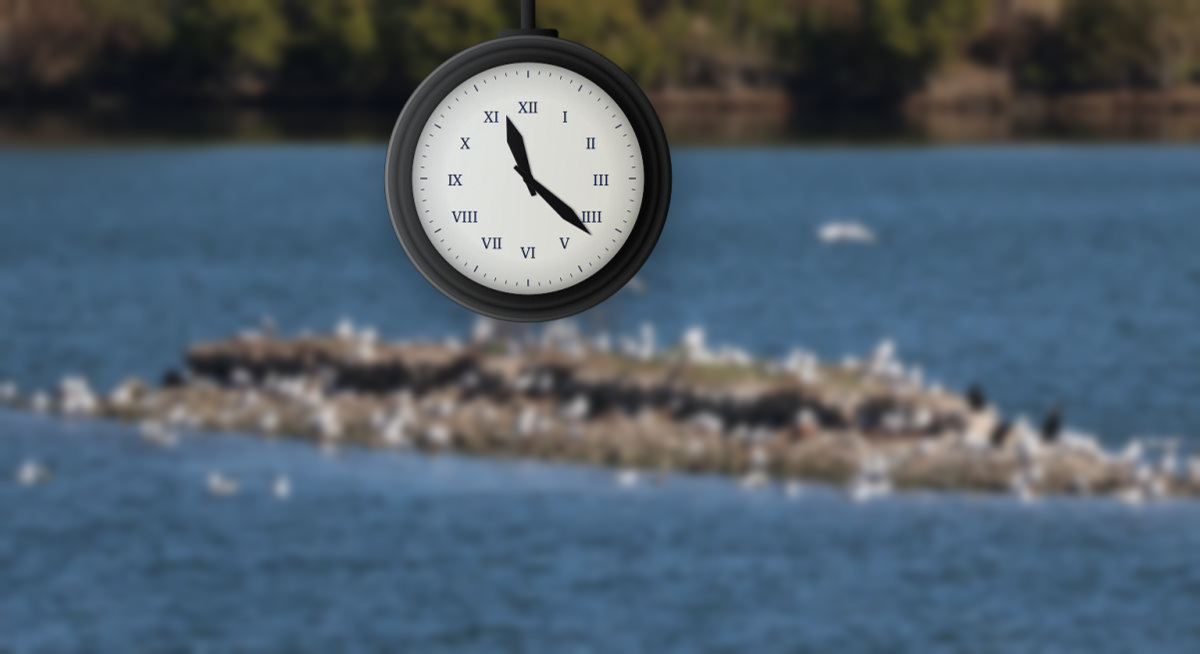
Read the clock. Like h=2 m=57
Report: h=11 m=22
